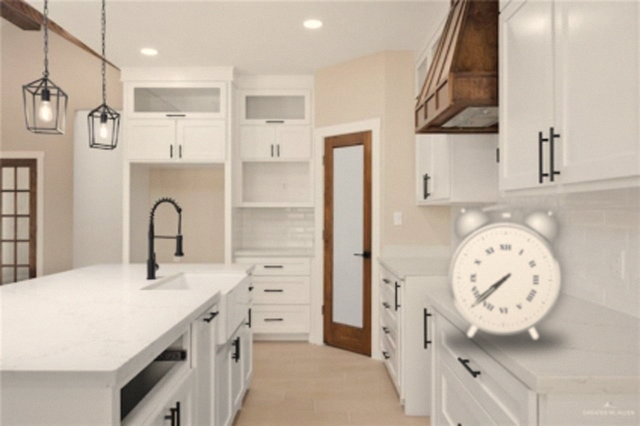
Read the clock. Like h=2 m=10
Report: h=7 m=38
